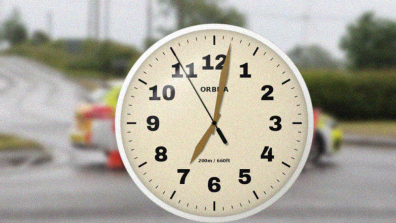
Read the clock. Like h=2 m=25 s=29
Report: h=7 m=1 s=55
